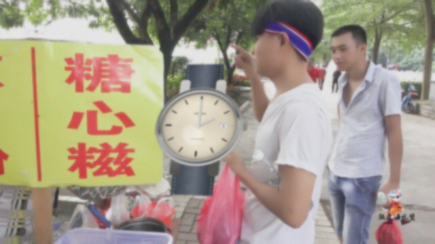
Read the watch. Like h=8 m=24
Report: h=2 m=0
